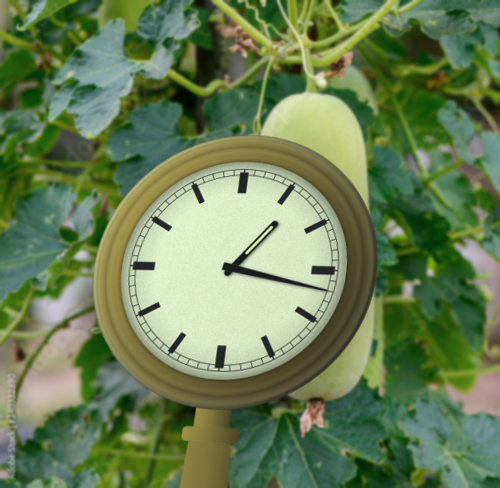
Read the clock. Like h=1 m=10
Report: h=1 m=17
